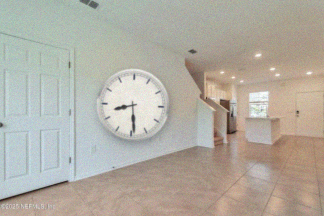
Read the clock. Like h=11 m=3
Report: h=8 m=29
